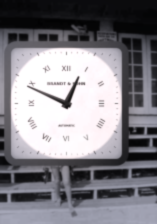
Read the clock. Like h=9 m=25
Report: h=12 m=49
